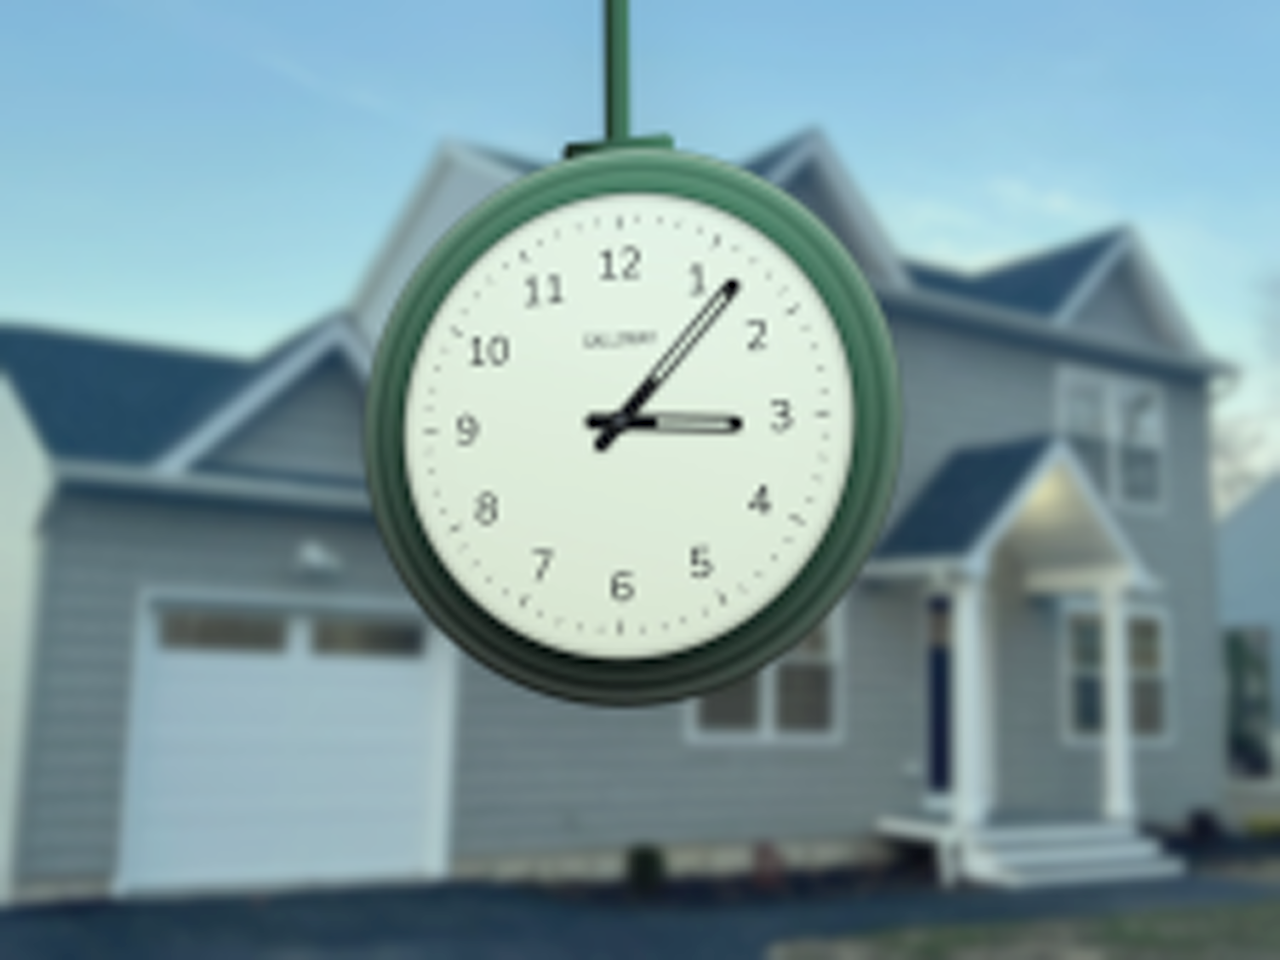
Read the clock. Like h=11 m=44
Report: h=3 m=7
